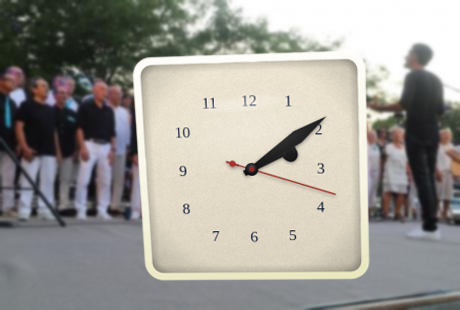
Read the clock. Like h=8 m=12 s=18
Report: h=2 m=9 s=18
